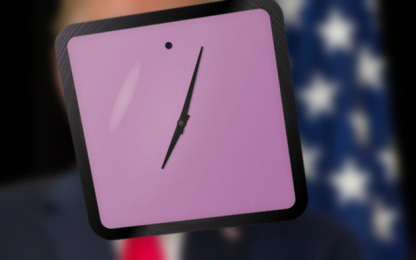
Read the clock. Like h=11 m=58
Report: h=7 m=4
